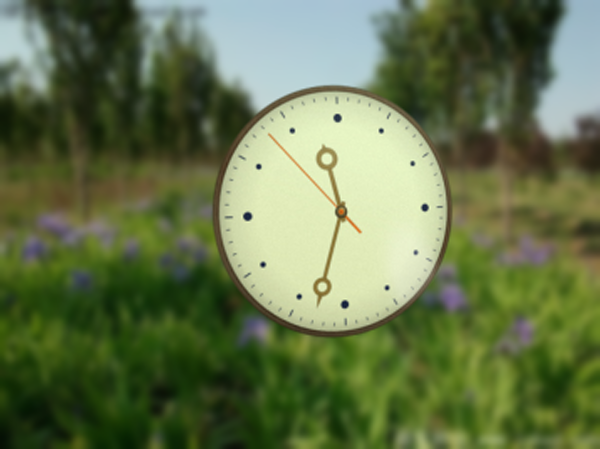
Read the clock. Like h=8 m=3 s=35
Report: h=11 m=32 s=53
